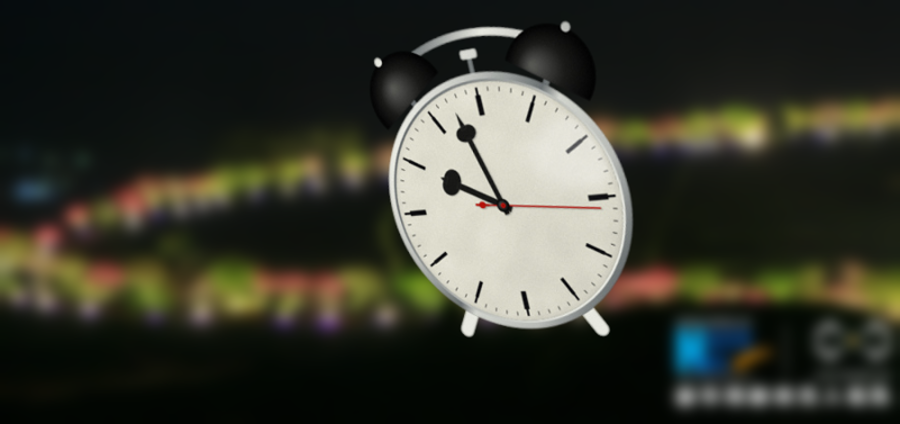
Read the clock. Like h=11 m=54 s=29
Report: h=9 m=57 s=16
